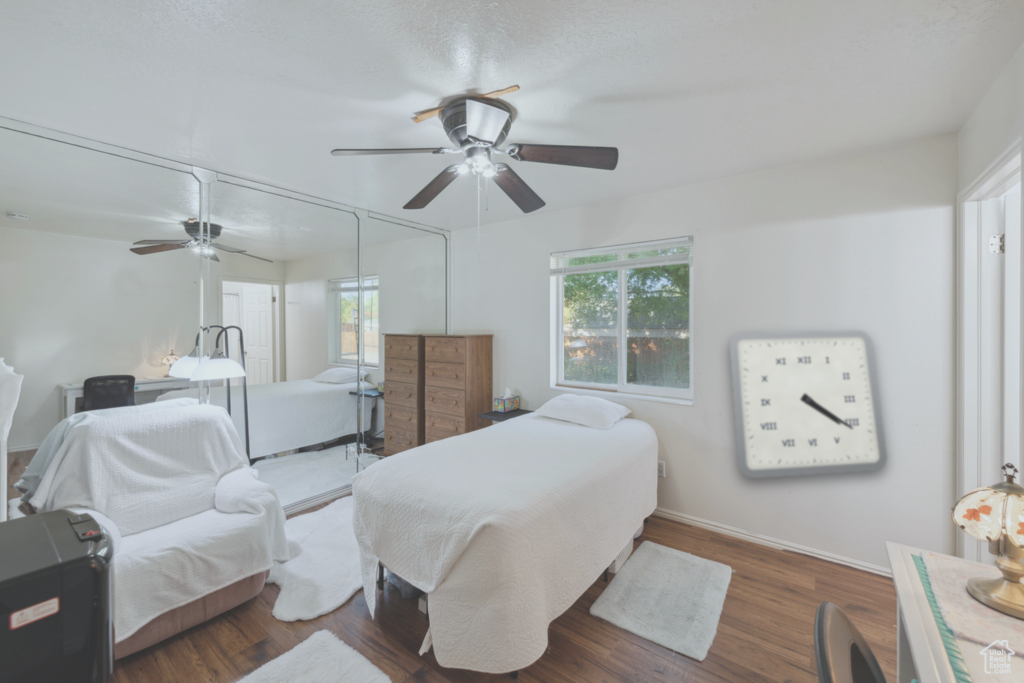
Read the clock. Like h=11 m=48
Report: h=4 m=21
